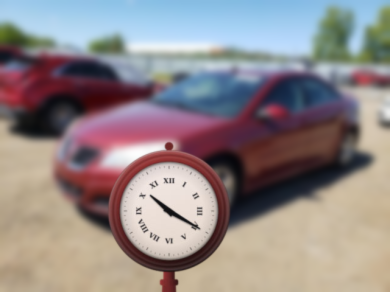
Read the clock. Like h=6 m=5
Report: h=10 m=20
